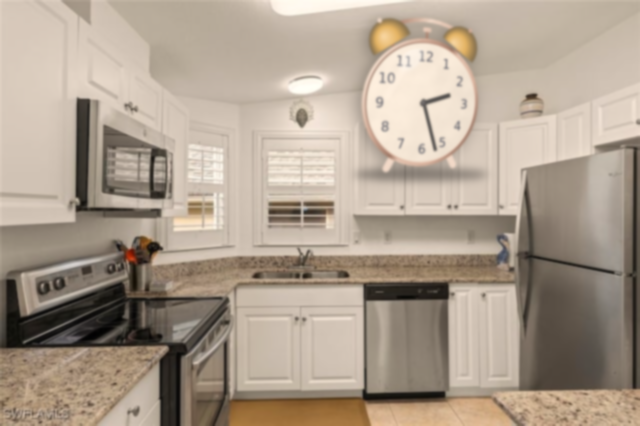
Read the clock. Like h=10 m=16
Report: h=2 m=27
